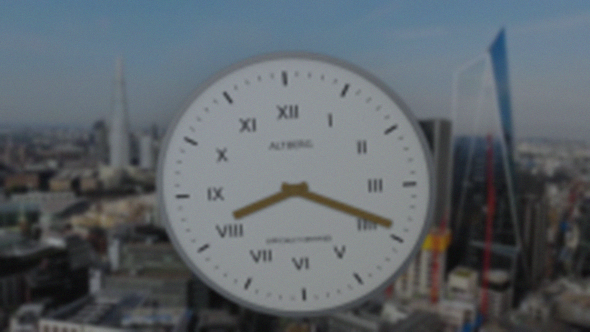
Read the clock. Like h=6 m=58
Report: h=8 m=19
